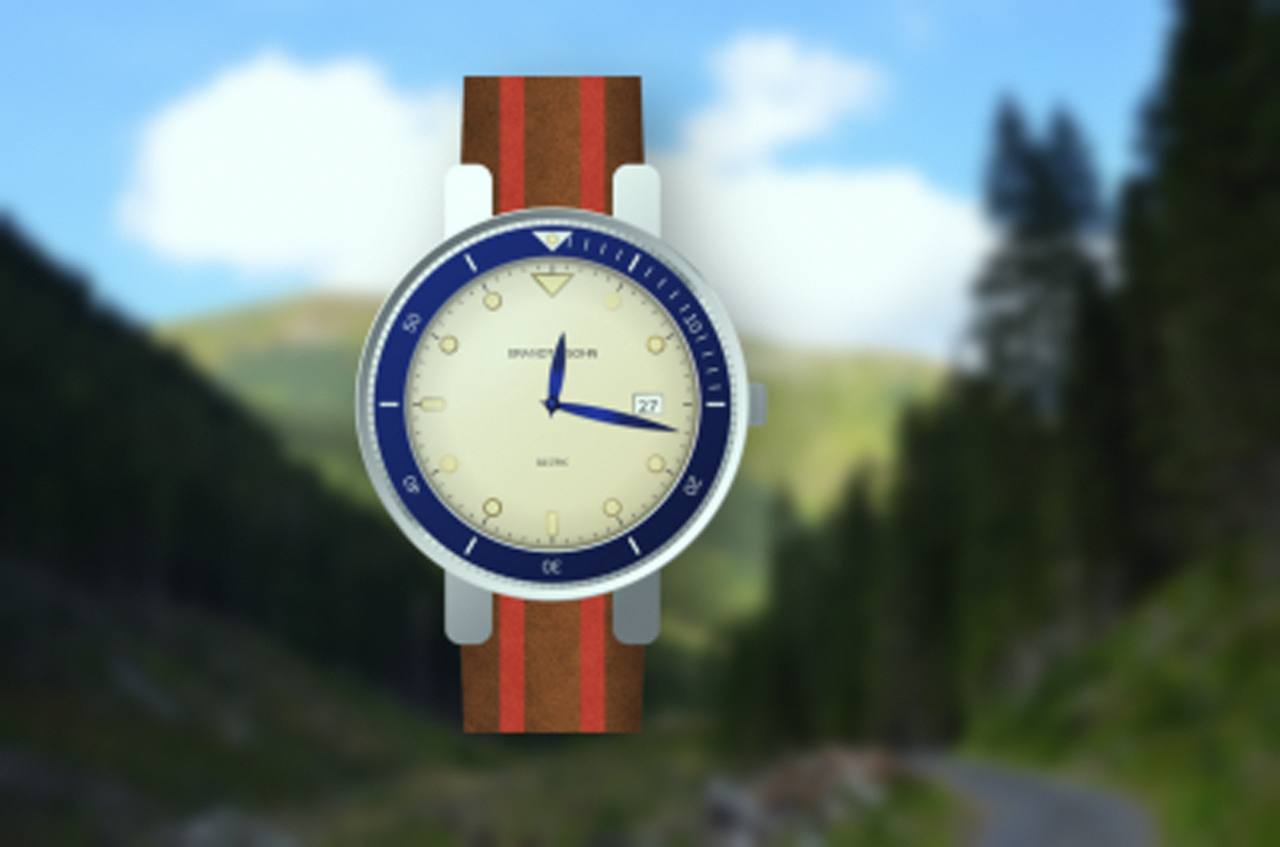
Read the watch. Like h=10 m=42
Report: h=12 m=17
